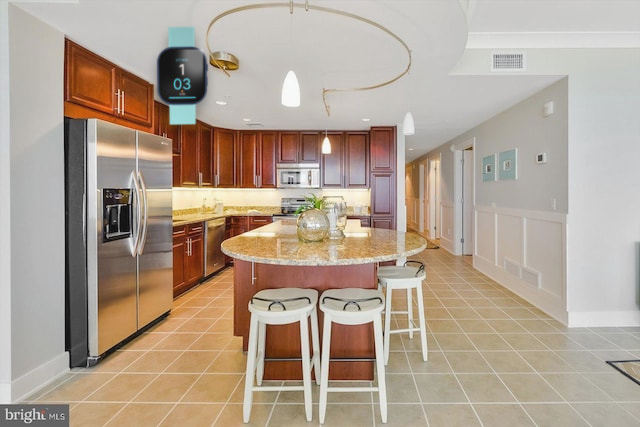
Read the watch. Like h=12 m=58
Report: h=1 m=3
